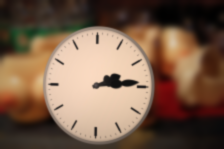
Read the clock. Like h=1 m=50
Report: h=2 m=14
